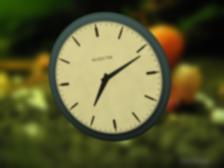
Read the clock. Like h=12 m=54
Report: h=7 m=11
